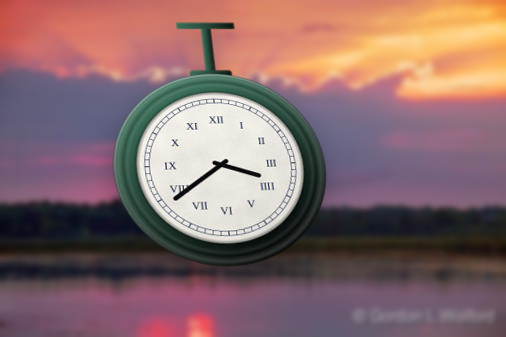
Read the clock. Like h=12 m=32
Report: h=3 m=39
